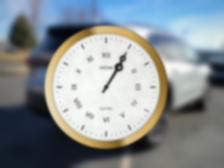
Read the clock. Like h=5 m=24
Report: h=1 m=5
